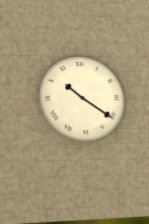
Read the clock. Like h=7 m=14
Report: h=10 m=21
